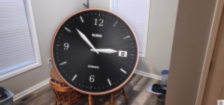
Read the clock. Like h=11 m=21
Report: h=2 m=52
